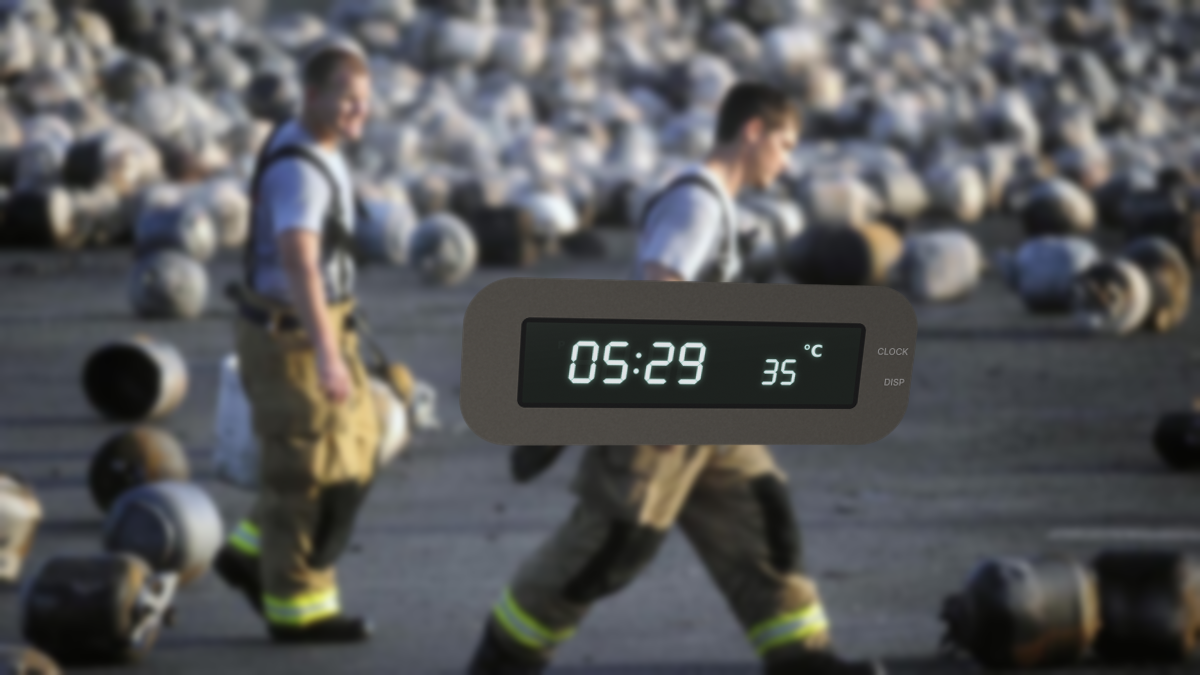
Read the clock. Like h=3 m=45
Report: h=5 m=29
